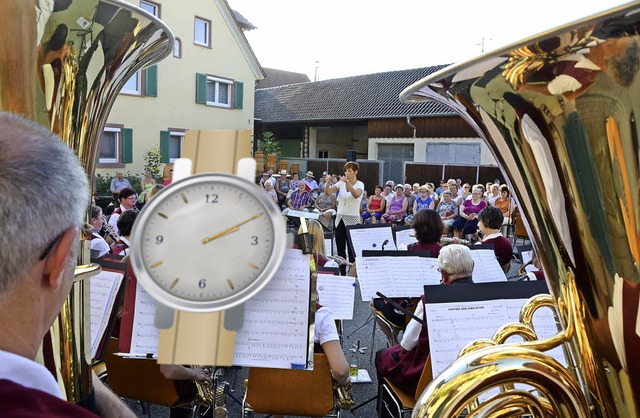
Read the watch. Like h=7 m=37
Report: h=2 m=10
